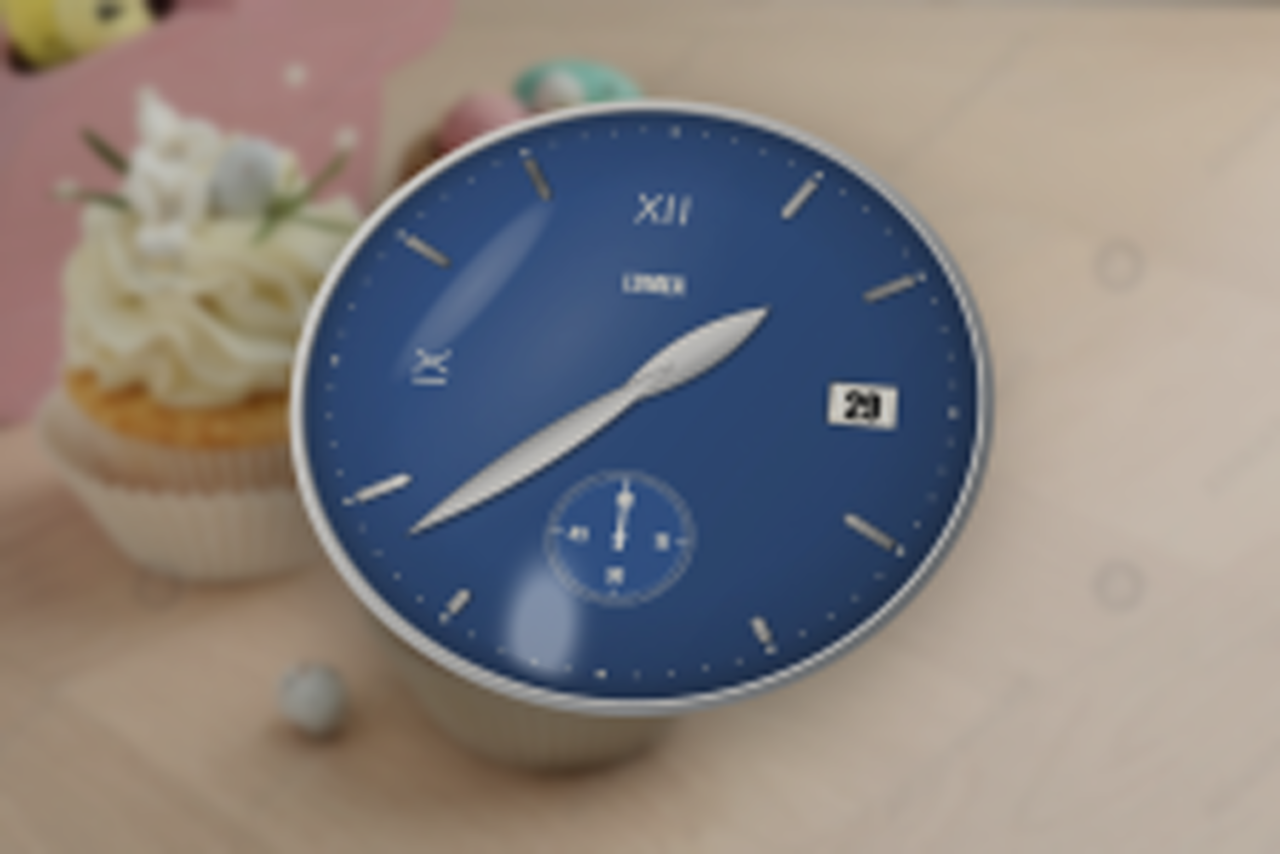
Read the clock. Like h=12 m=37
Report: h=1 m=38
